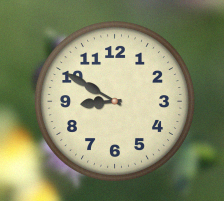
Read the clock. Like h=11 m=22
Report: h=8 m=50
